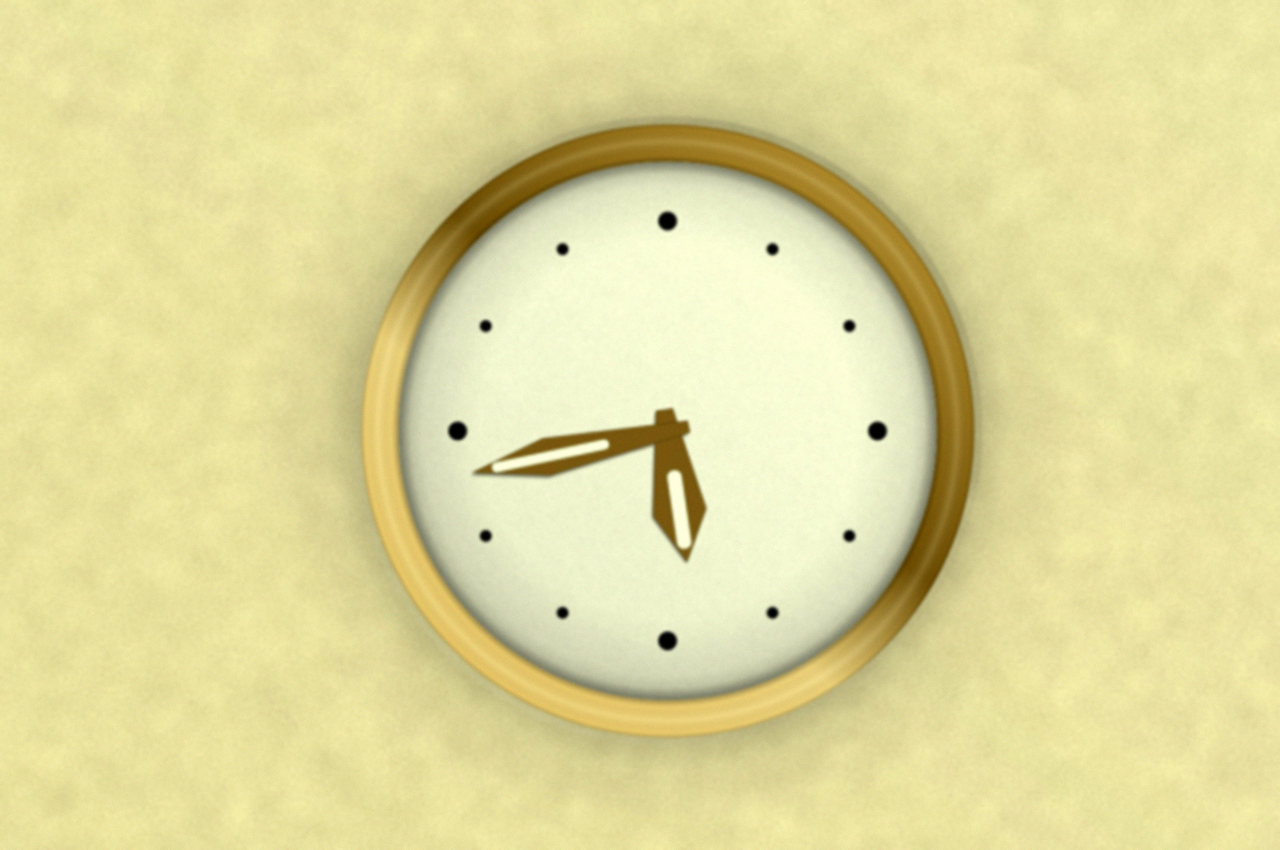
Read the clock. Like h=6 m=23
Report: h=5 m=43
